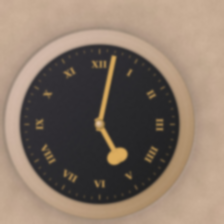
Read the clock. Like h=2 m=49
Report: h=5 m=2
